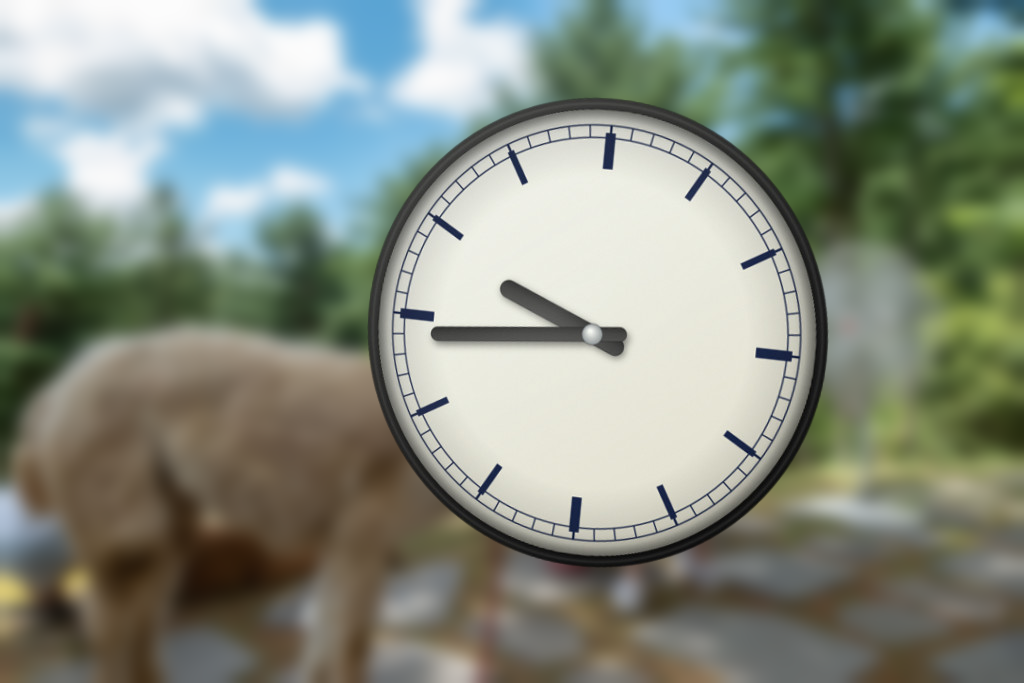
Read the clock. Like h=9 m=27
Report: h=9 m=44
